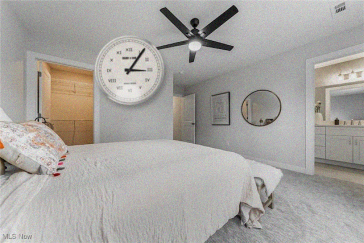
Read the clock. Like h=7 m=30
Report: h=3 m=6
